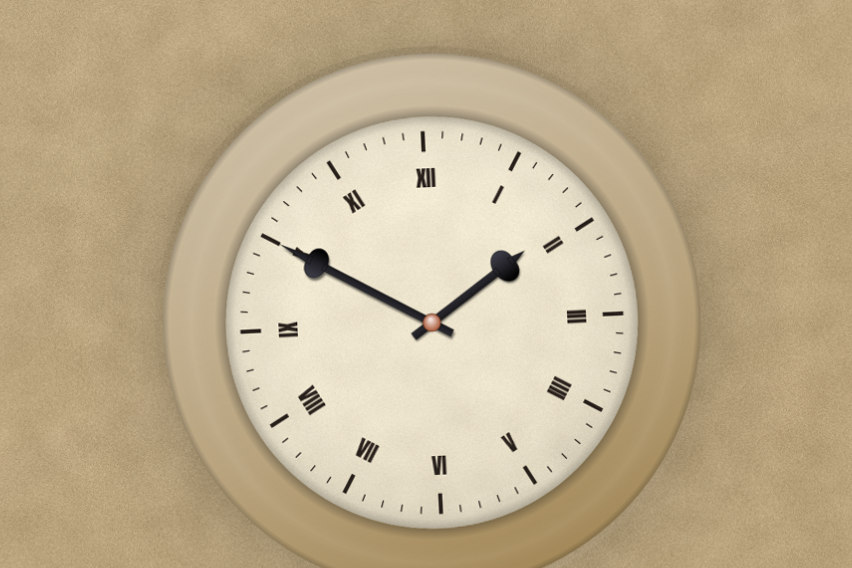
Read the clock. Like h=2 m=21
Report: h=1 m=50
